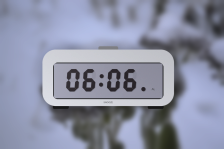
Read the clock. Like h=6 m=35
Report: h=6 m=6
